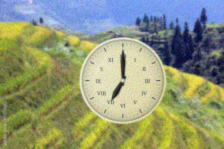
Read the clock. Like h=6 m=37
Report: h=7 m=0
